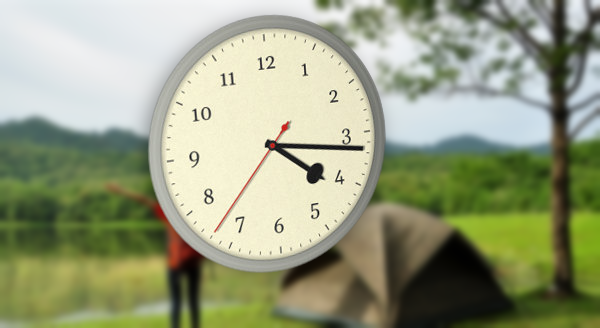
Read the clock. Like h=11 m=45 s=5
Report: h=4 m=16 s=37
